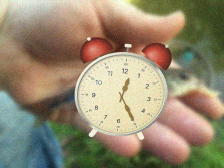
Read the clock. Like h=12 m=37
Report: h=12 m=25
